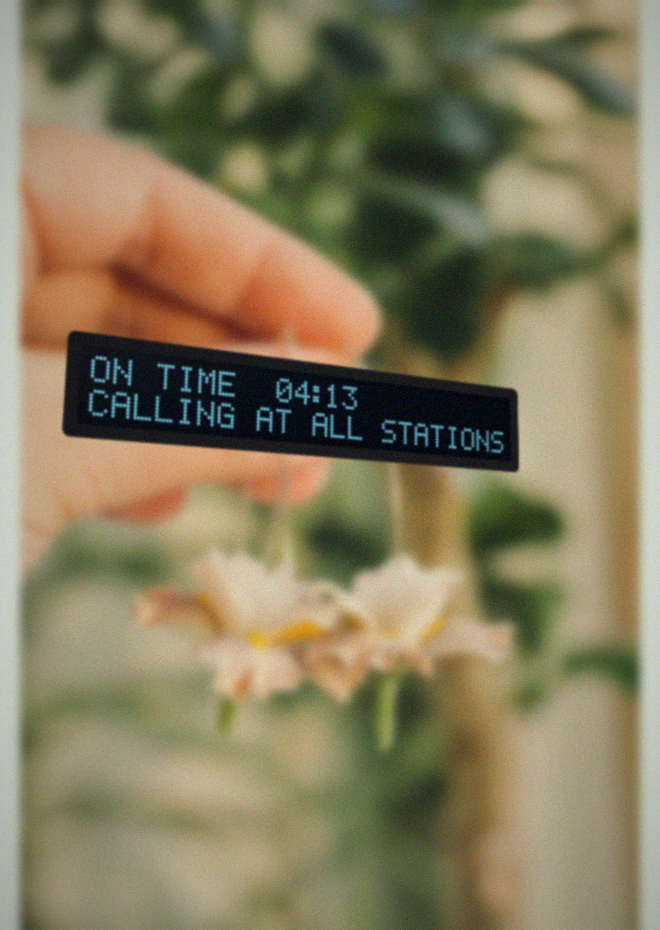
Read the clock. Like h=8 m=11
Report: h=4 m=13
